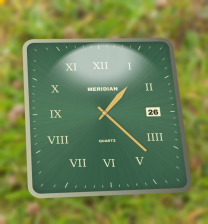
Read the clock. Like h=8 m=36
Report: h=1 m=23
